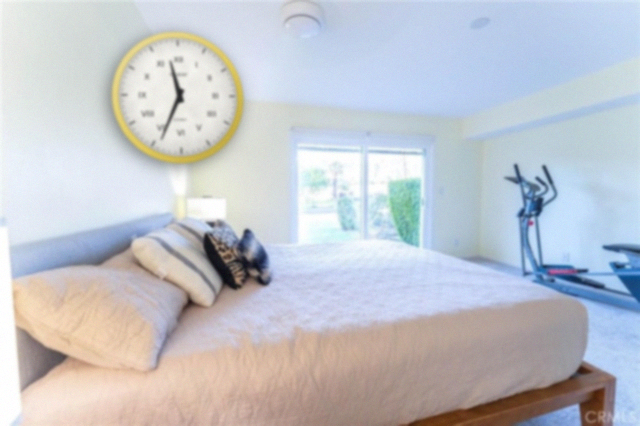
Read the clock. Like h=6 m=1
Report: h=11 m=34
